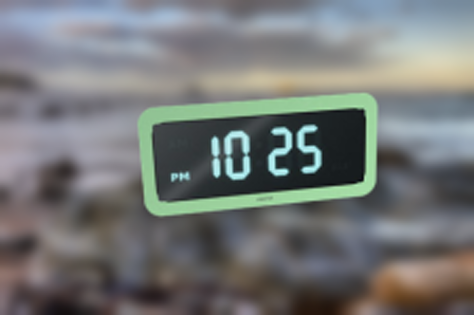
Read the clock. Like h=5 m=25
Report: h=10 m=25
